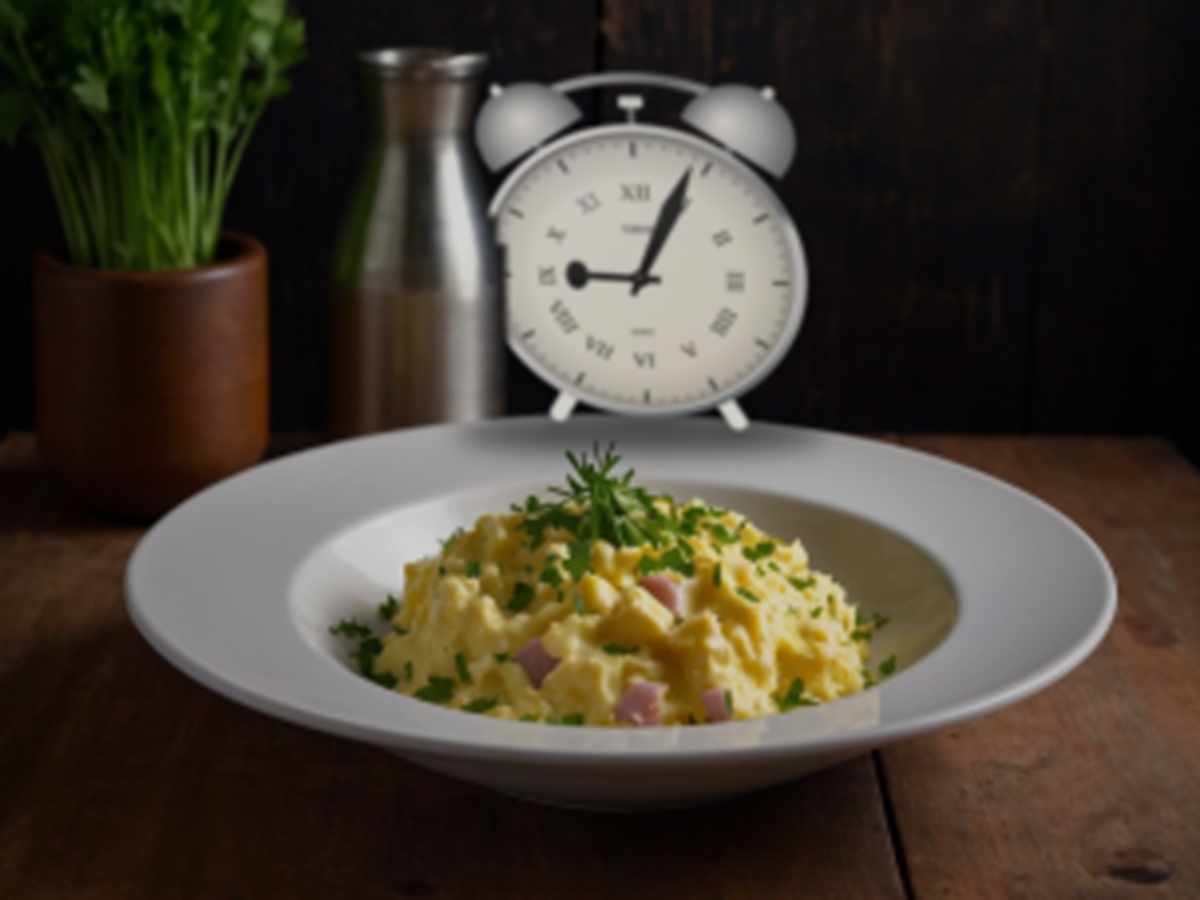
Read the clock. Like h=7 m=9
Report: h=9 m=4
